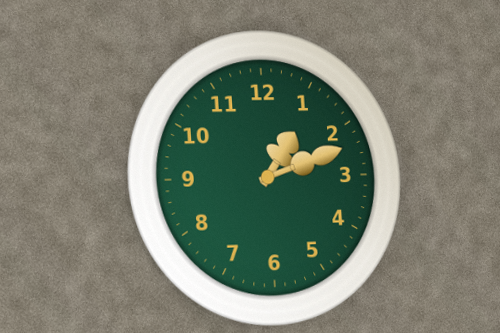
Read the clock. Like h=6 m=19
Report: h=1 m=12
